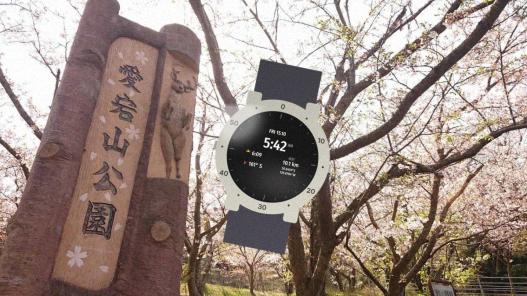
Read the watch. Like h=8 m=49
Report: h=5 m=42
